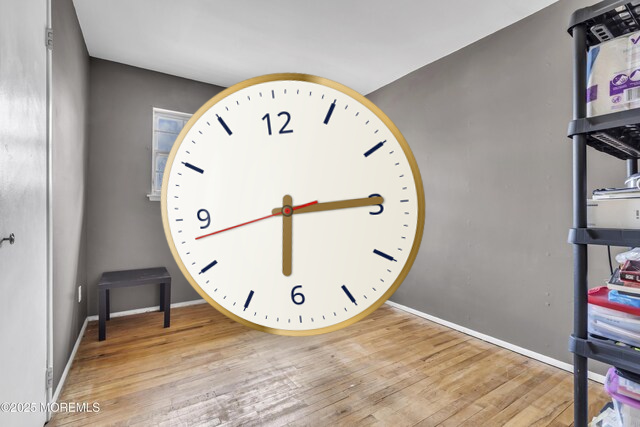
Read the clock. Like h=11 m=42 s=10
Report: h=6 m=14 s=43
